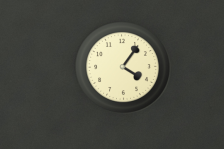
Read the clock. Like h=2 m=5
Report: h=4 m=6
